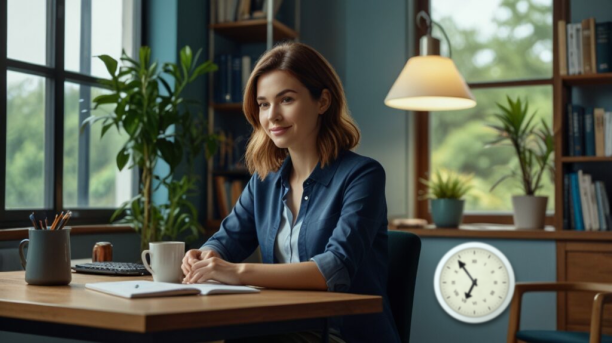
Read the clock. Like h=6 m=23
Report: h=6 m=54
